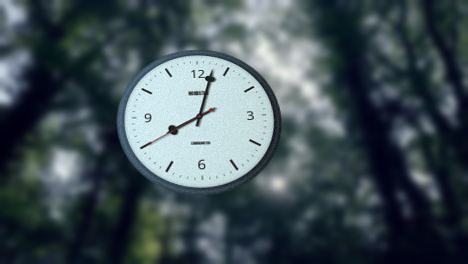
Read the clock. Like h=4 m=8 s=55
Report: h=8 m=2 s=40
